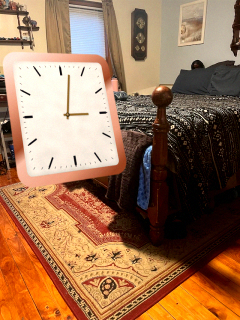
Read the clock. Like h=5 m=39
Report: h=3 m=2
